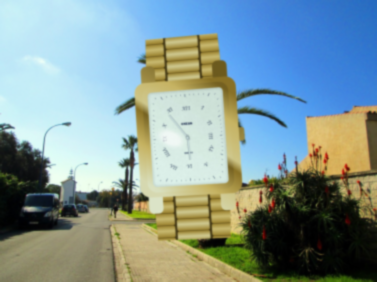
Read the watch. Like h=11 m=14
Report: h=5 m=54
